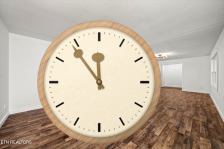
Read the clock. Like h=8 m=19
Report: h=11 m=54
